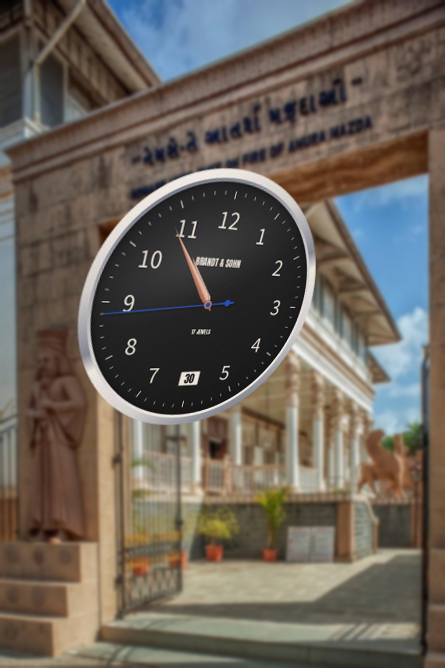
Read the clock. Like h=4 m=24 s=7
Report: h=10 m=53 s=44
